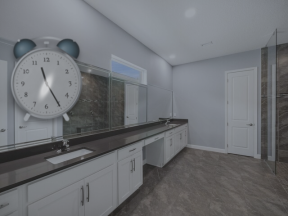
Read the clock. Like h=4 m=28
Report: h=11 m=25
